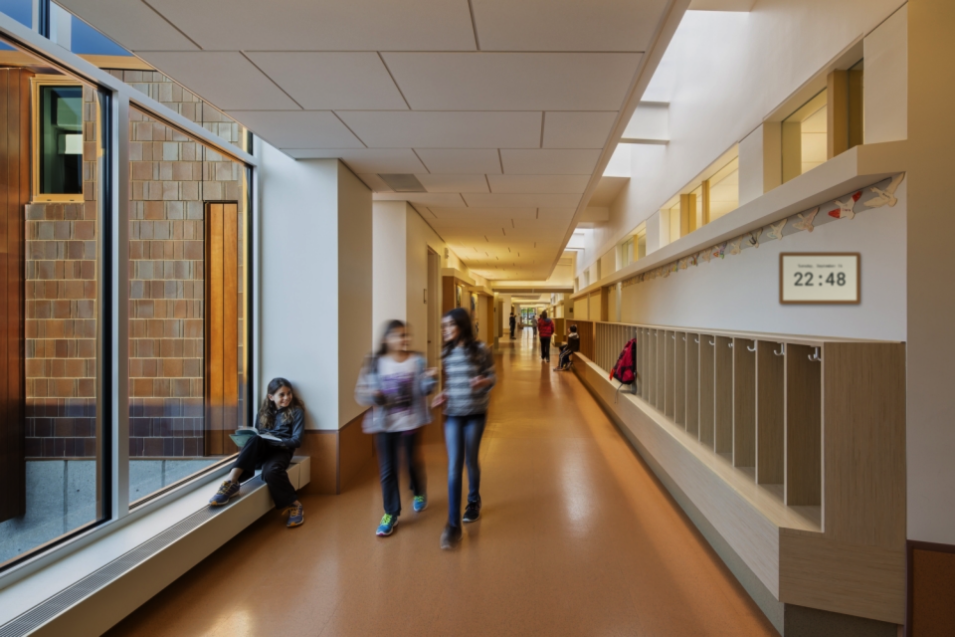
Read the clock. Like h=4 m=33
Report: h=22 m=48
